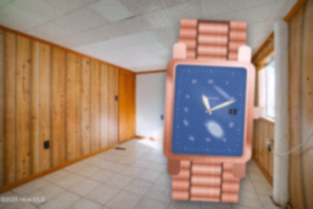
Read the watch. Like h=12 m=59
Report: h=11 m=11
